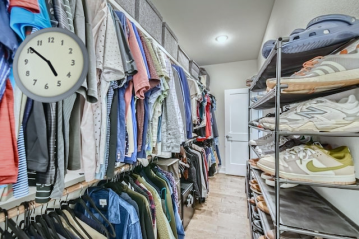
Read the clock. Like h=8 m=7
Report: h=4 m=51
